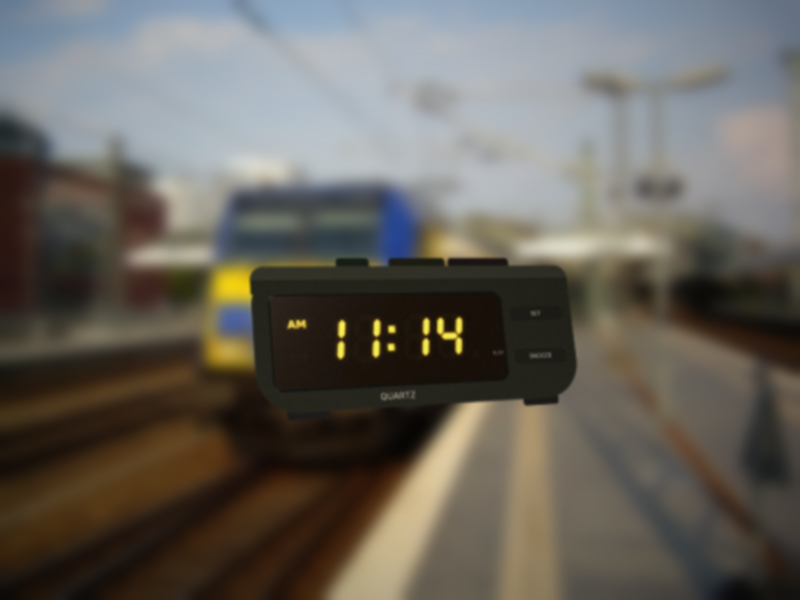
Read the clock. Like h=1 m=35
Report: h=11 m=14
